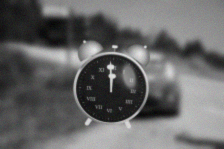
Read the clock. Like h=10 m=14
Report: h=11 m=59
